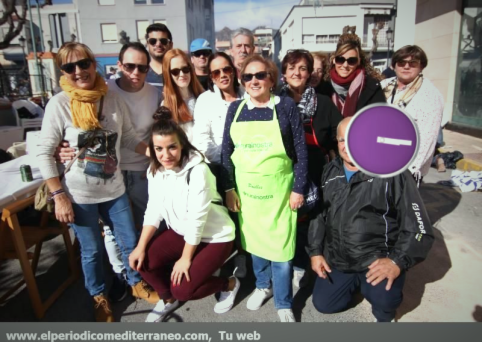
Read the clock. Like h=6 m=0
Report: h=3 m=16
